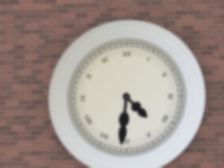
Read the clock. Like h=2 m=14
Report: h=4 m=31
